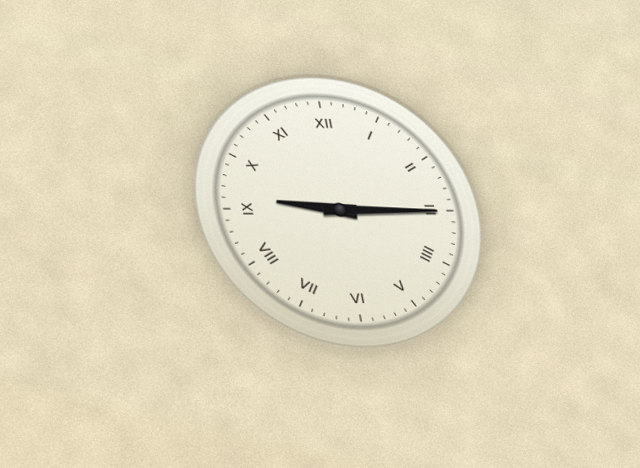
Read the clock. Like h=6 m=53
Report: h=9 m=15
